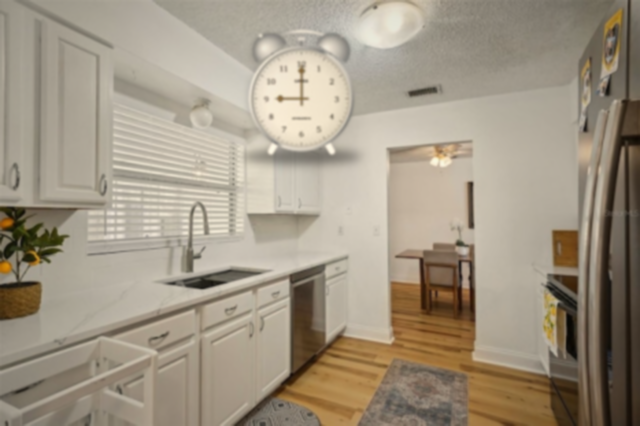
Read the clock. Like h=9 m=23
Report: h=9 m=0
